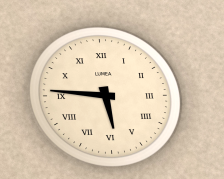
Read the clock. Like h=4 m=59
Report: h=5 m=46
